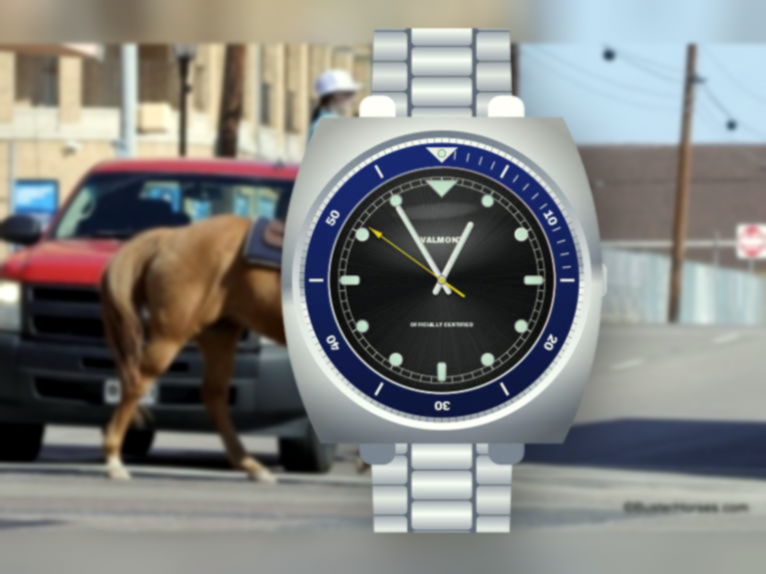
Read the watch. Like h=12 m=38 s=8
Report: h=12 m=54 s=51
